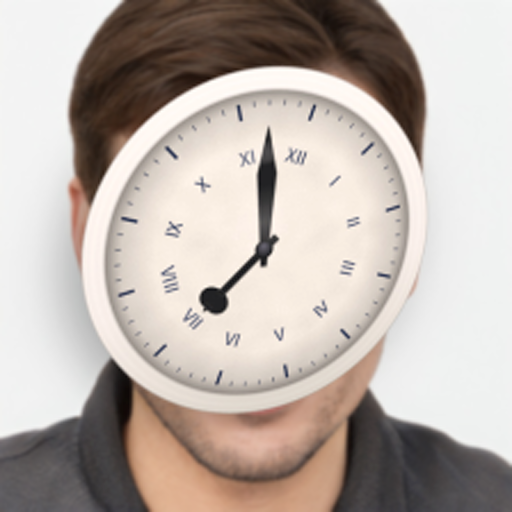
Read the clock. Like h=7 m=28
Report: h=6 m=57
